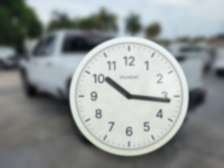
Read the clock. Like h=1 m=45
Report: h=10 m=16
